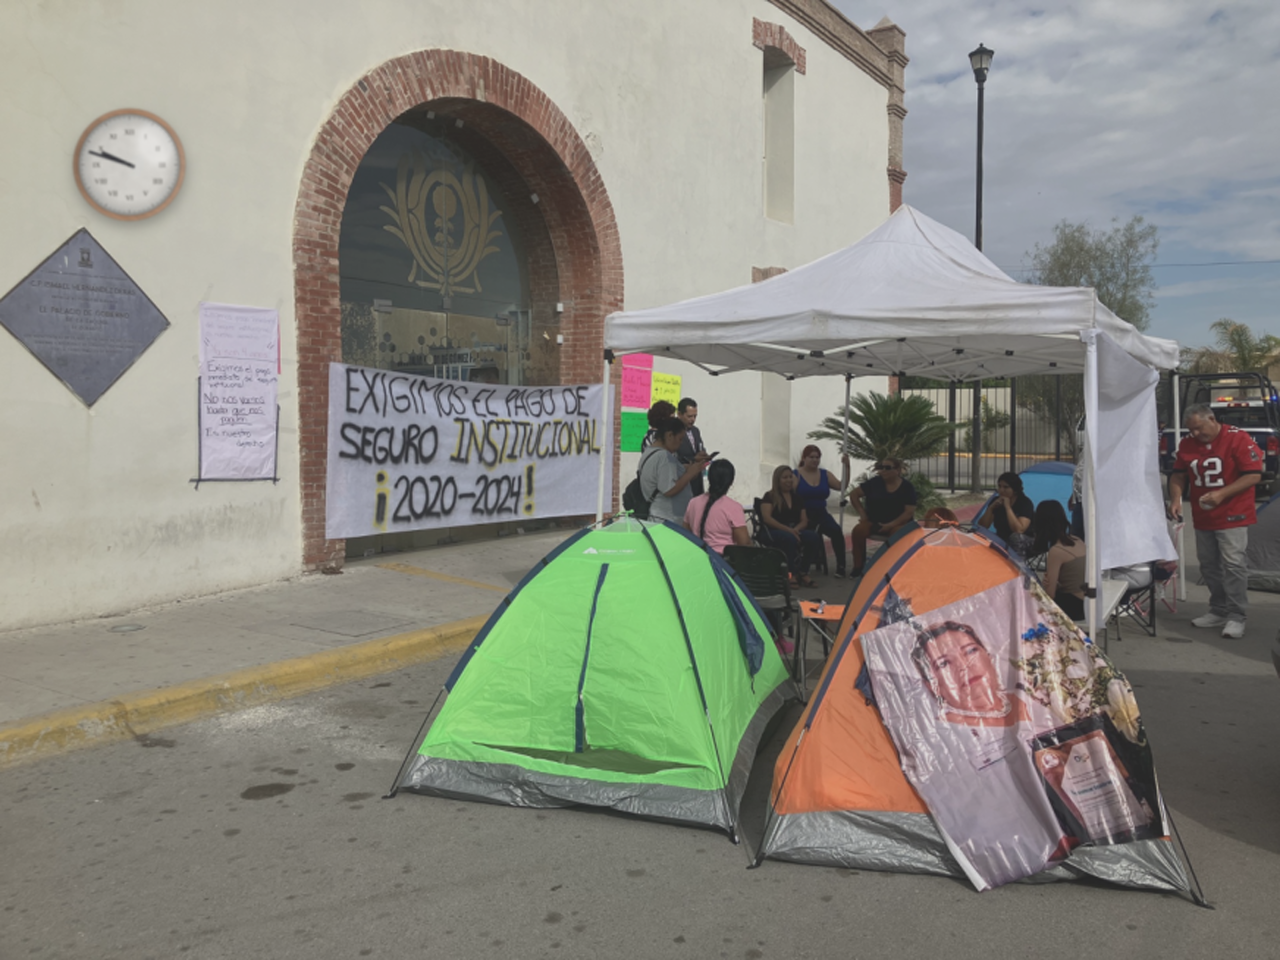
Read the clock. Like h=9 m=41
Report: h=9 m=48
